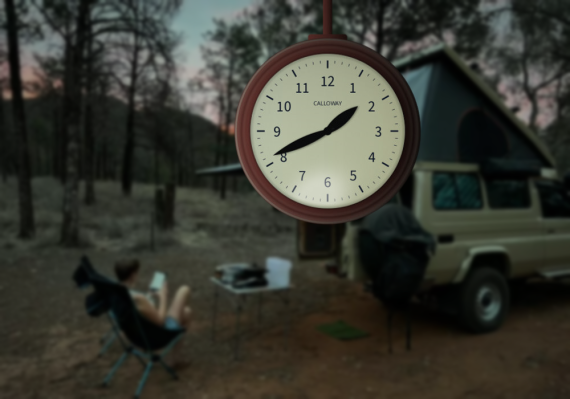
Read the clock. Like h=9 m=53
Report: h=1 m=41
